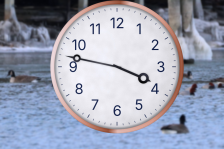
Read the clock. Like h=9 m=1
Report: h=3 m=47
